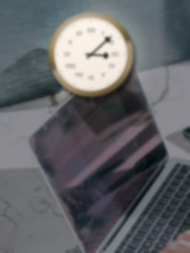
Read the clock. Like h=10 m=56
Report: h=3 m=8
